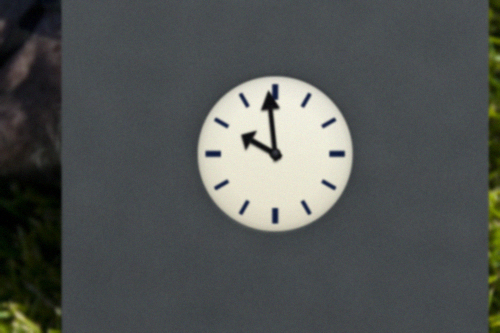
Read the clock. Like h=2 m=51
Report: h=9 m=59
